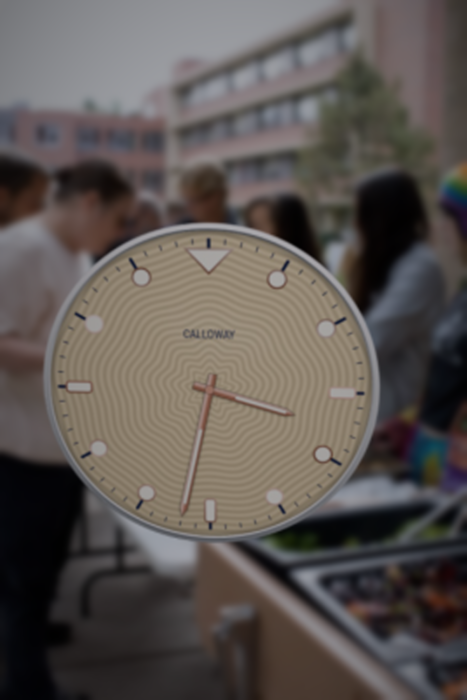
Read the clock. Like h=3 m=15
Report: h=3 m=32
